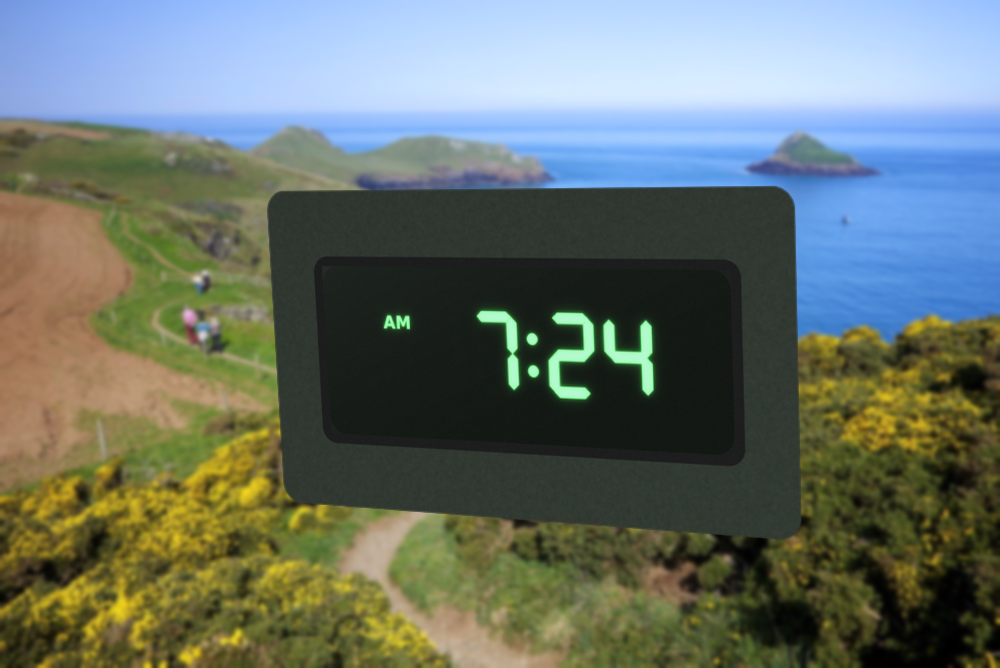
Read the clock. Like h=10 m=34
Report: h=7 m=24
